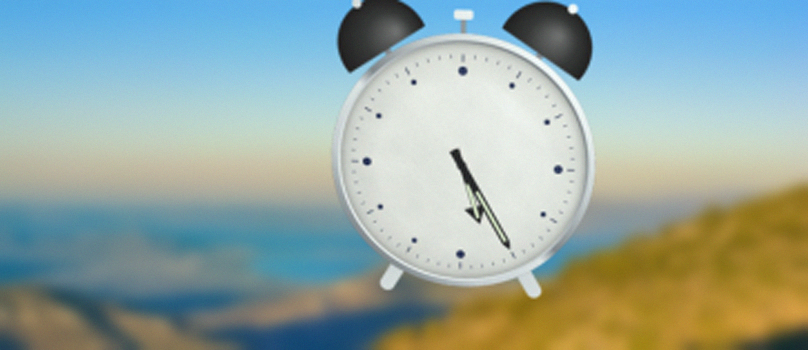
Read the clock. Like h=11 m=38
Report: h=5 m=25
